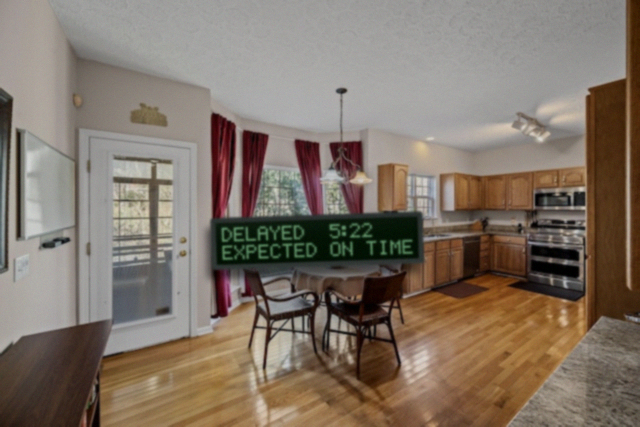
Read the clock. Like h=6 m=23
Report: h=5 m=22
